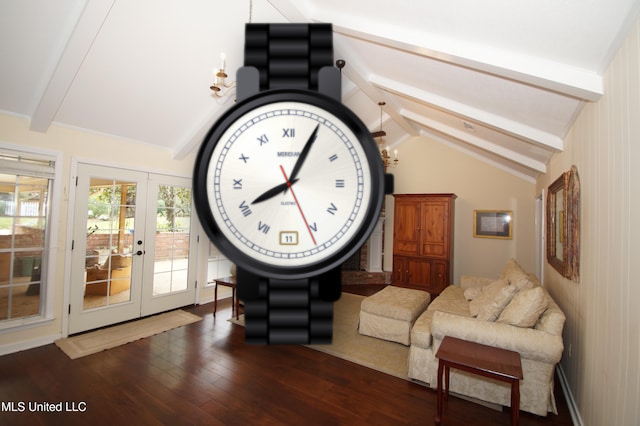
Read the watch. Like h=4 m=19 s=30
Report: h=8 m=4 s=26
